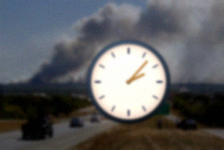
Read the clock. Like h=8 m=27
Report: h=2 m=7
